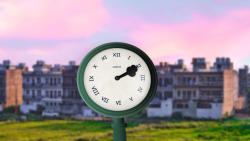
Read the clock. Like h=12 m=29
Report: h=2 m=10
